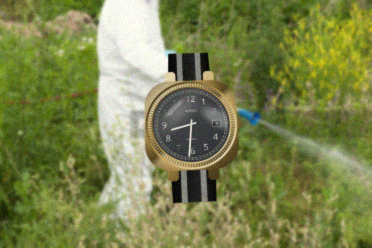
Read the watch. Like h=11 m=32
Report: h=8 m=31
